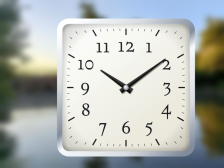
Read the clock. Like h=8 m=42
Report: h=10 m=9
